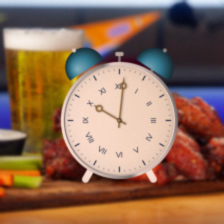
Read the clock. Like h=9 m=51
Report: h=10 m=1
